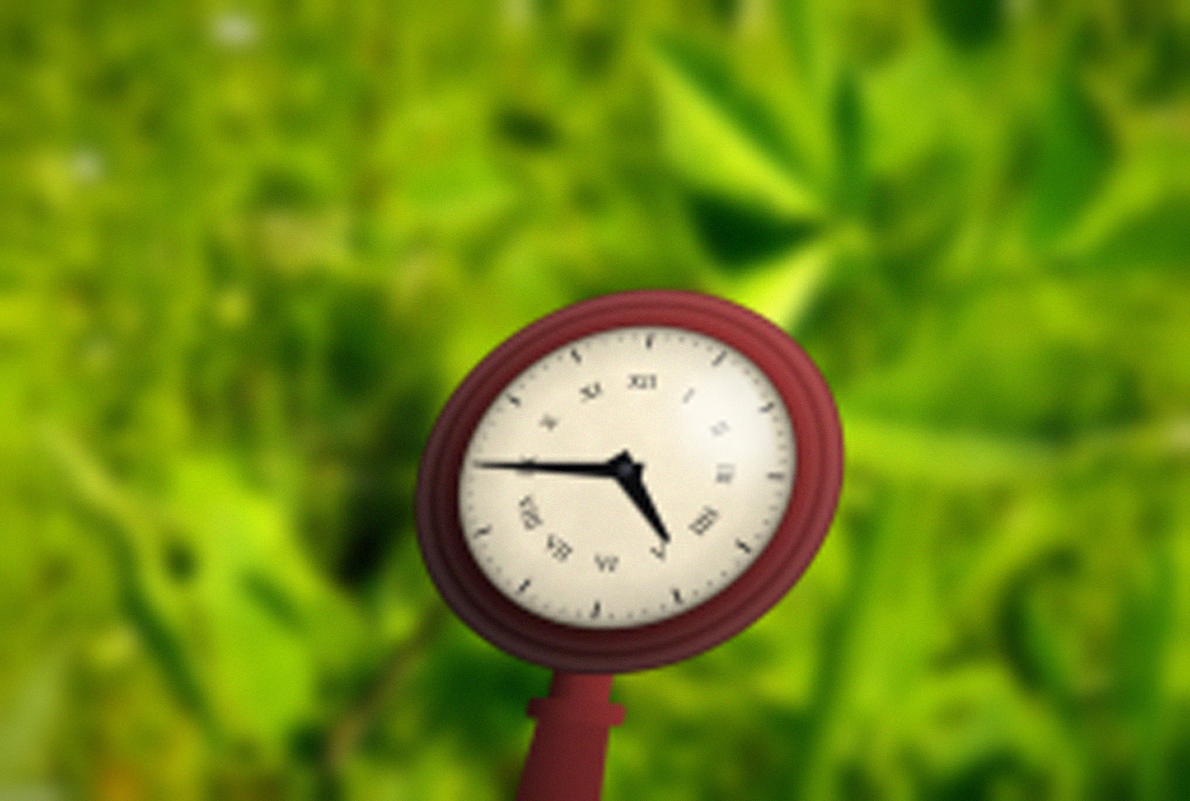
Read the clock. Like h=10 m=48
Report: h=4 m=45
